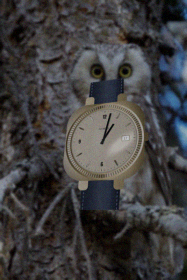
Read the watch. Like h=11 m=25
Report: h=1 m=2
